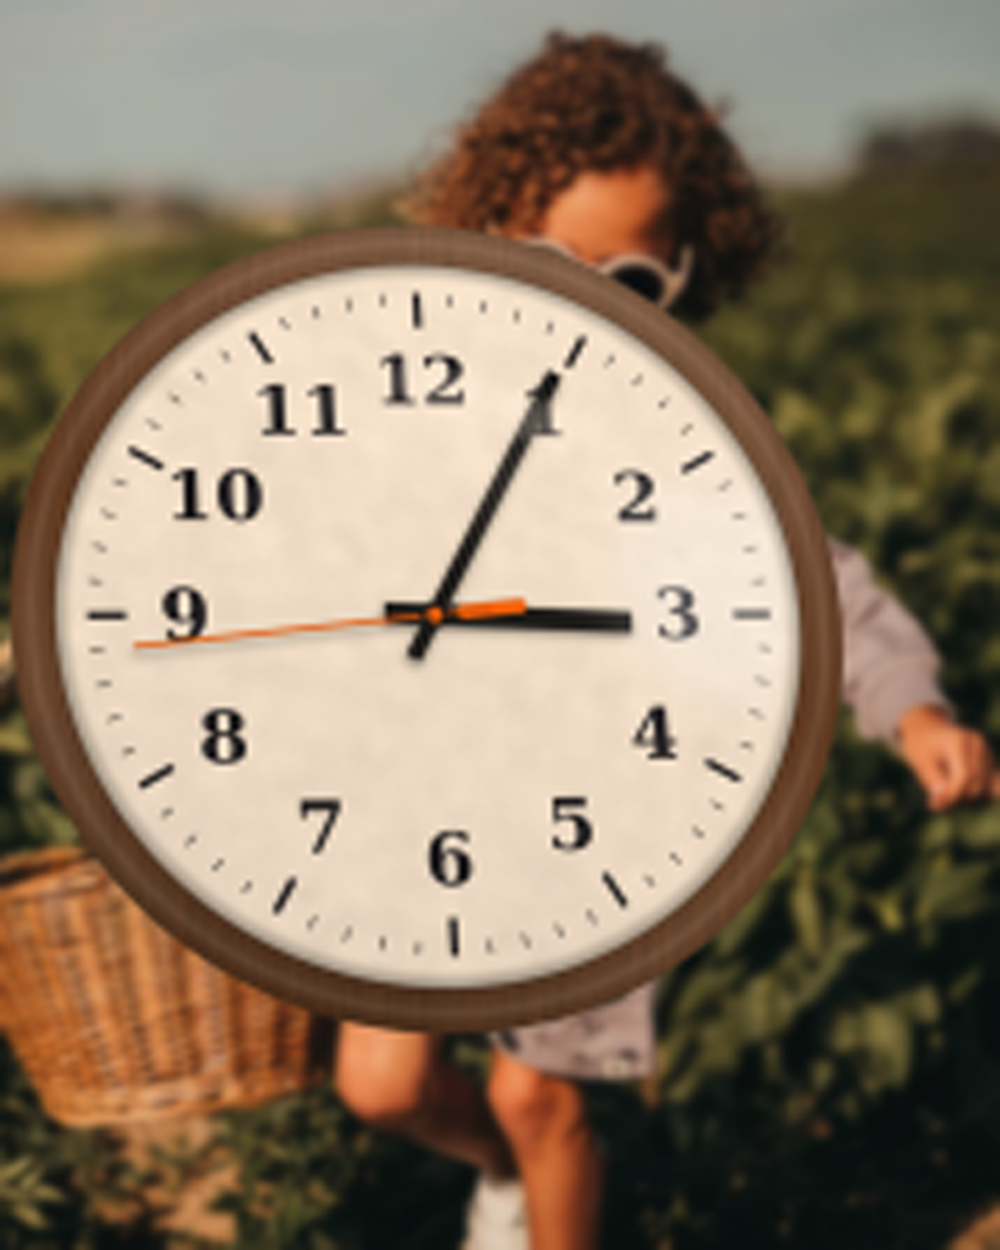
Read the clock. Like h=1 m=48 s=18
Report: h=3 m=4 s=44
